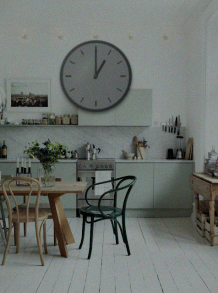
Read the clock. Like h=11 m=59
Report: h=1 m=0
